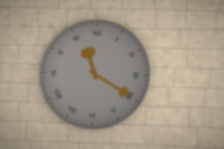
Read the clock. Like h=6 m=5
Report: h=11 m=20
